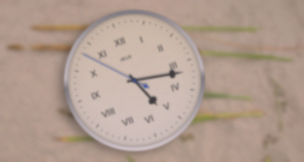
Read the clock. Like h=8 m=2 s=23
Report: h=5 m=16 s=53
